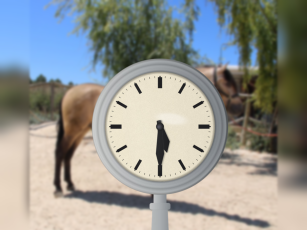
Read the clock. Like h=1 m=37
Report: h=5 m=30
